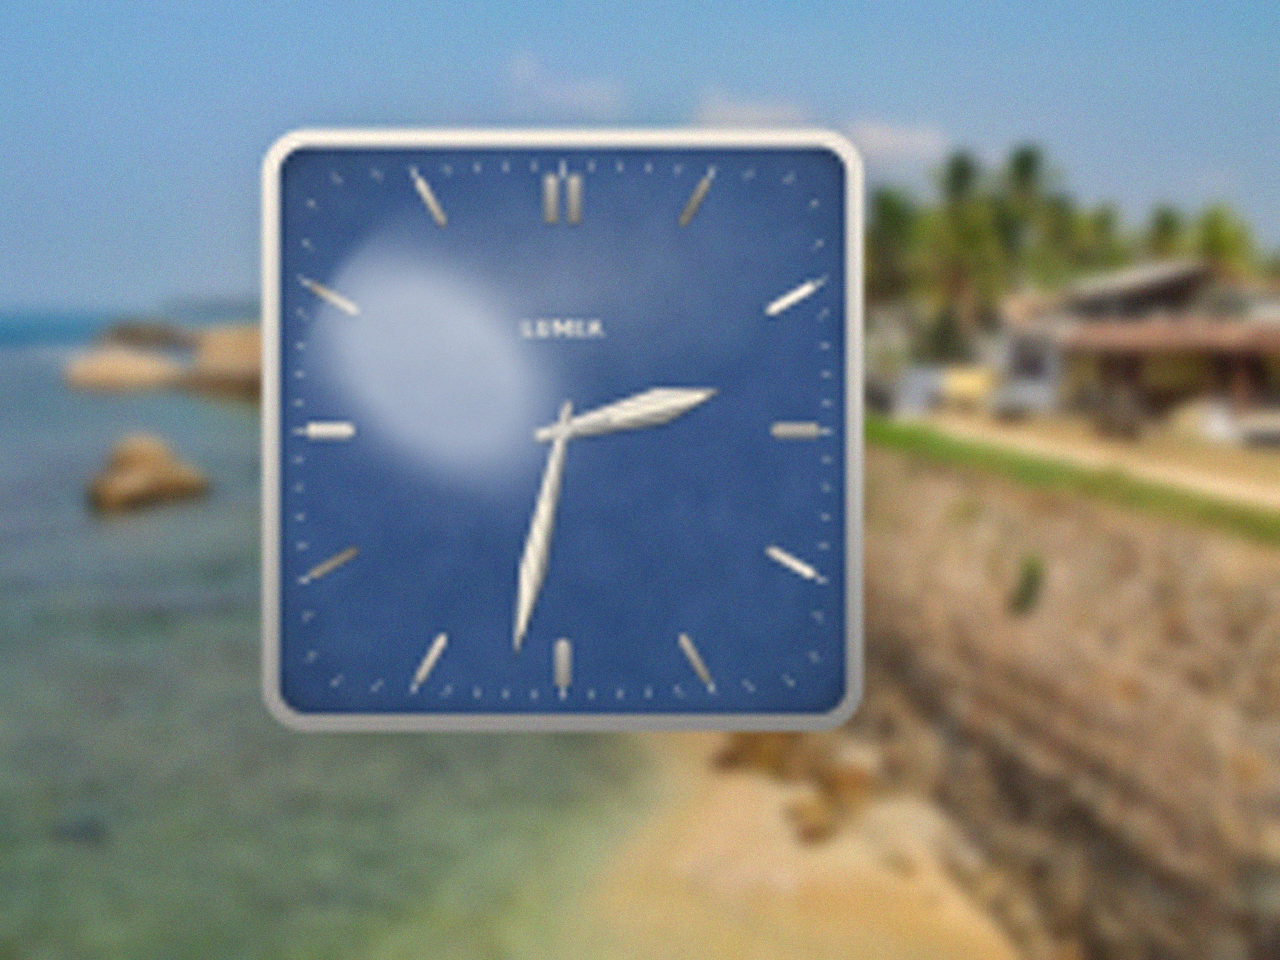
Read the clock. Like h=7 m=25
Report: h=2 m=32
